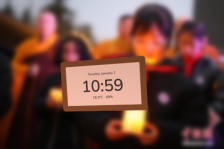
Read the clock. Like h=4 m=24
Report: h=10 m=59
